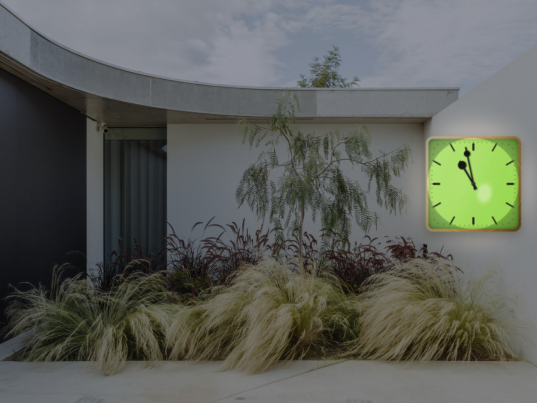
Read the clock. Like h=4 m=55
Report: h=10 m=58
